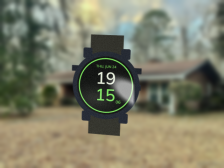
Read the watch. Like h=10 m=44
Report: h=19 m=15
